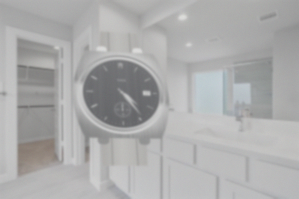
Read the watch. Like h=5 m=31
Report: h=4 m=24
